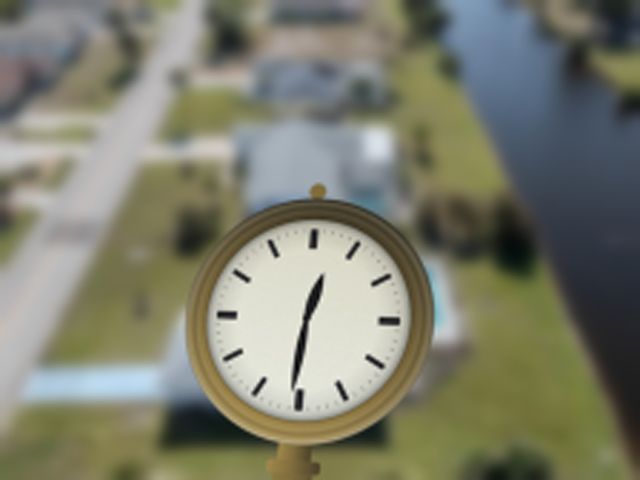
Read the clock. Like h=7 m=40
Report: h=12 m=31
